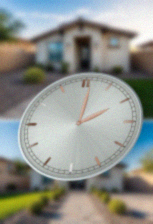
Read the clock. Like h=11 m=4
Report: h=2 m=1
